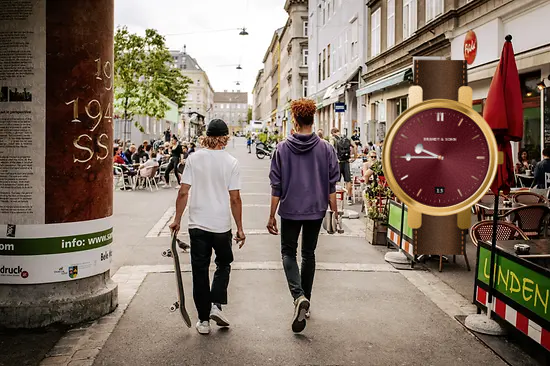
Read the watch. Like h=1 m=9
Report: h=9 m=45
